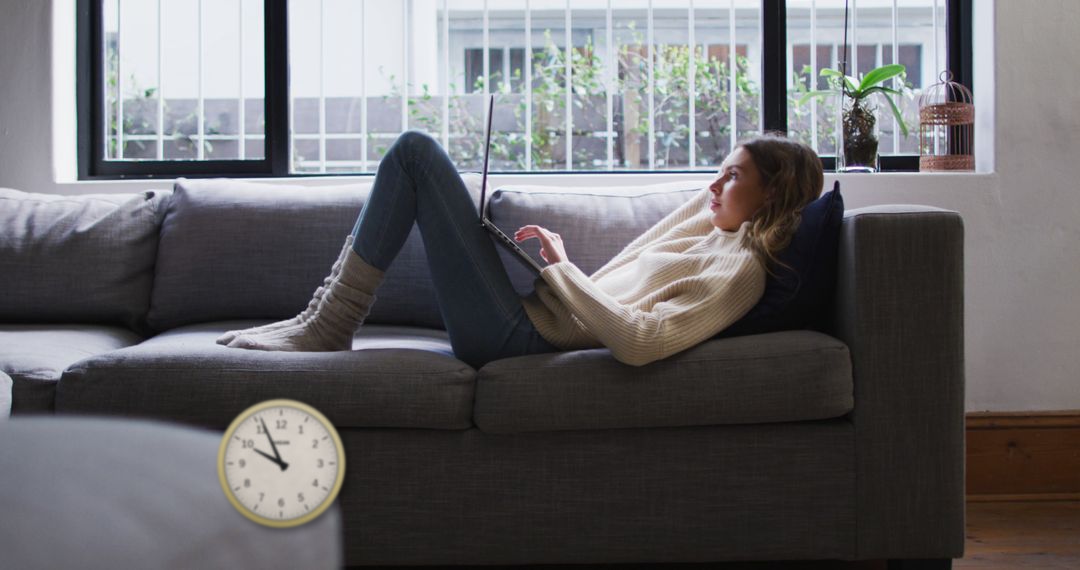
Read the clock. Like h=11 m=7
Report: h=9 m=56
